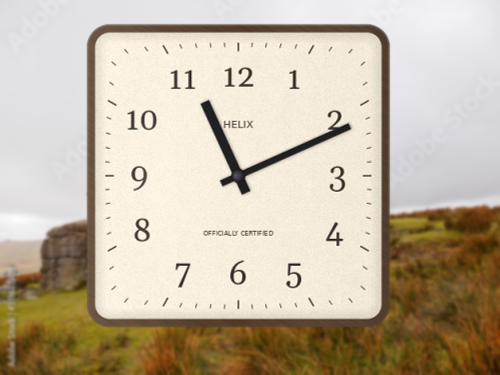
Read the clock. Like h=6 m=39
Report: h=11 m=11
